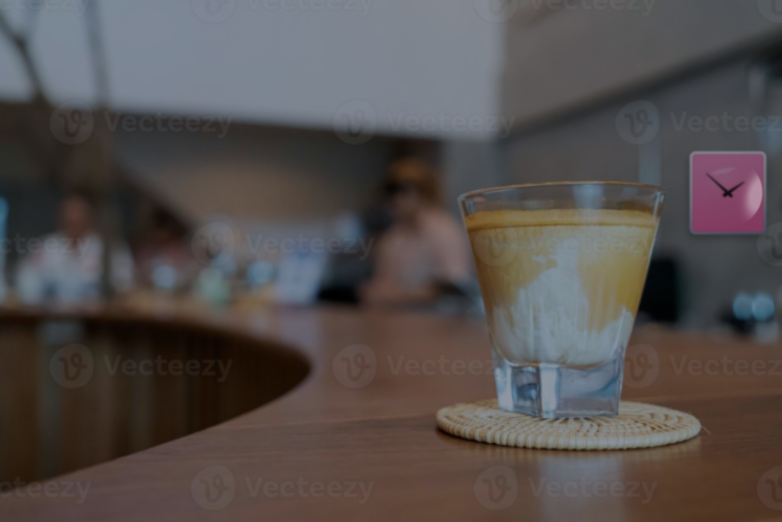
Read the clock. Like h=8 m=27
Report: h=1 m=52
